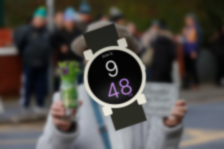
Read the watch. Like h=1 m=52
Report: h=9 m=48
